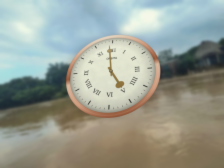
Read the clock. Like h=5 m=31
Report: h=4 m=59
